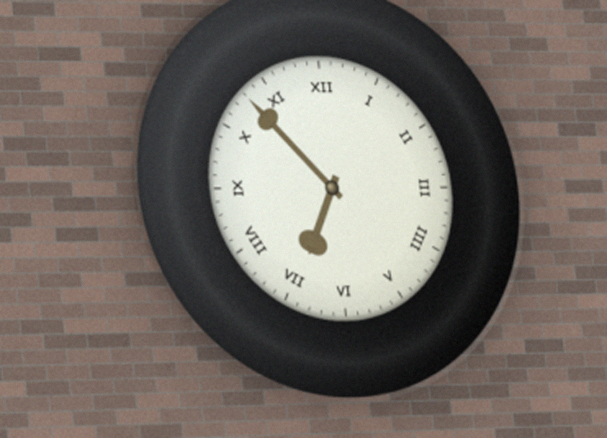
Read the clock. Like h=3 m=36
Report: h=6 m=53
